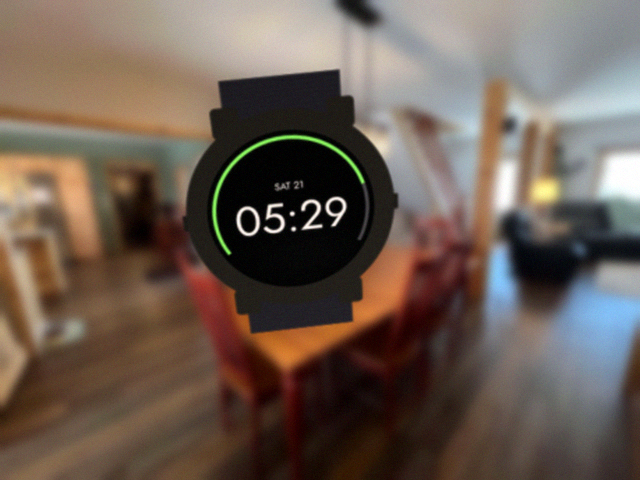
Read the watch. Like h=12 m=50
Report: h=5 m=29
